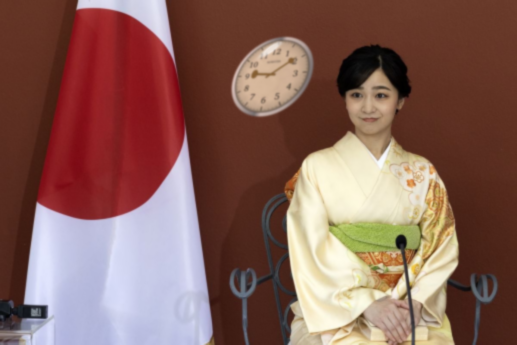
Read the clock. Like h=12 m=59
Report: h=9 m=9
